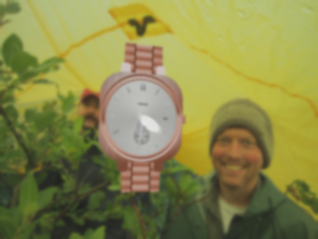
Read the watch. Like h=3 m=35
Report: h=6 m=31
